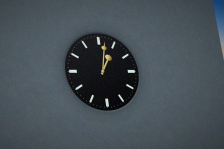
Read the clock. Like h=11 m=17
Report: h=1 m=2
